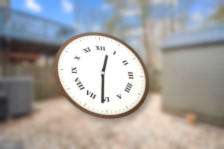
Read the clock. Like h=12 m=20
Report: h=12 m=31
